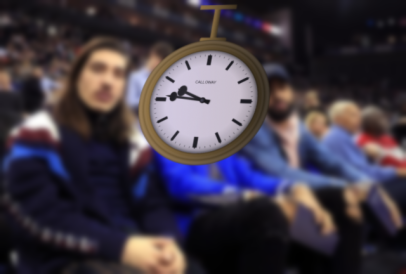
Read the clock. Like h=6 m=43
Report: h=9 m=46
